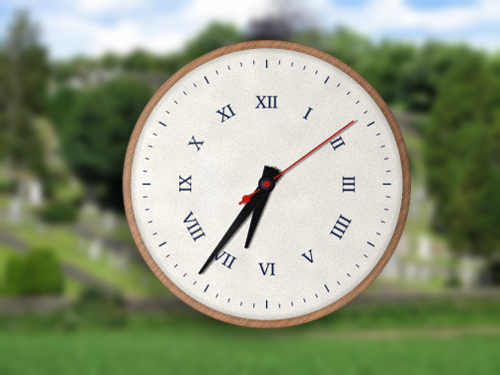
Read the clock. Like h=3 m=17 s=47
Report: h=6 m=36 s=9
